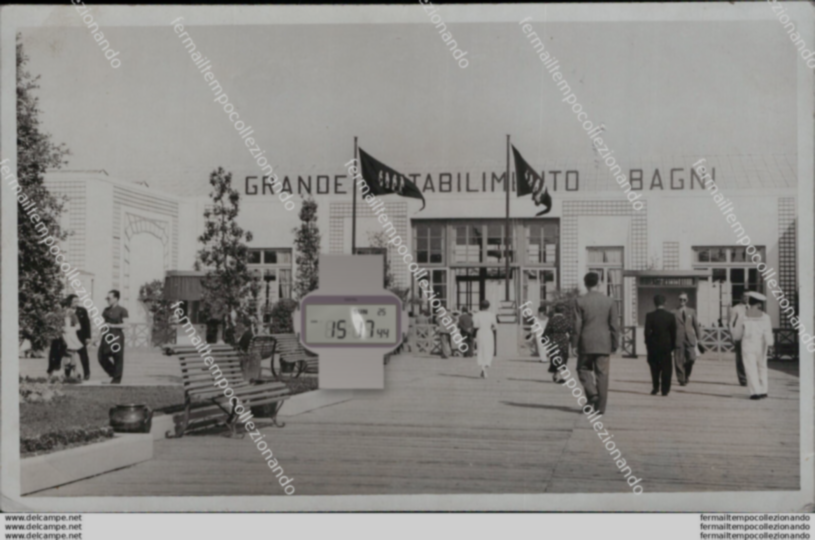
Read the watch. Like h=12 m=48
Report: h=15 m=17
